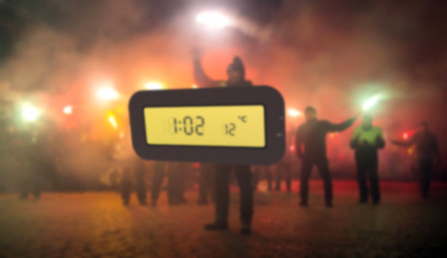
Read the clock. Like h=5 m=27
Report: h=1 m=2
